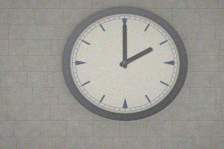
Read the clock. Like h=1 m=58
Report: h=2 m=0
